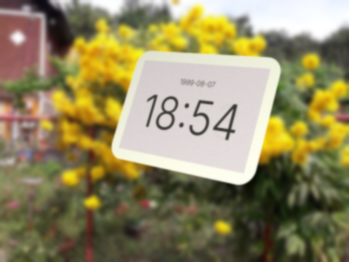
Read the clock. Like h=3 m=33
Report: h=18 m=54
